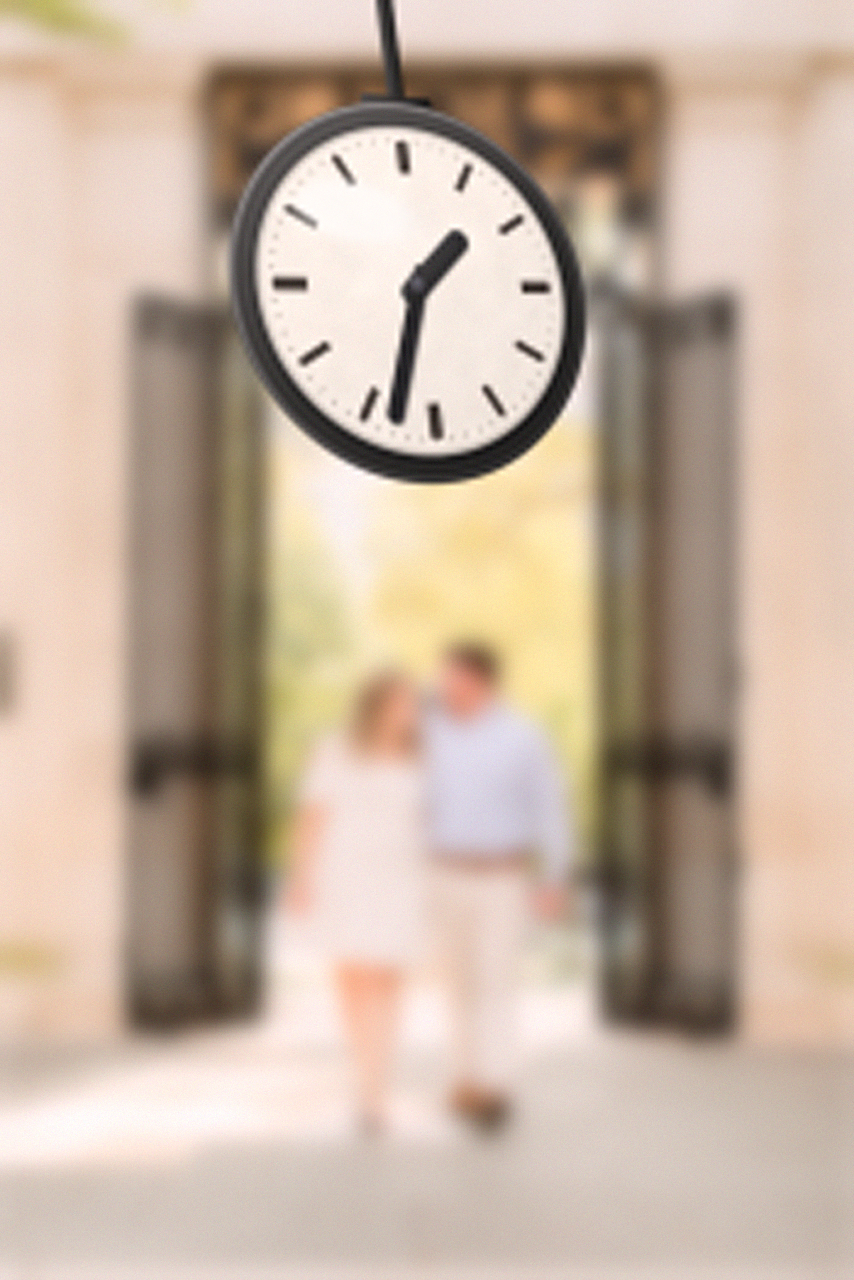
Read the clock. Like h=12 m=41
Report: h=1 m=33
